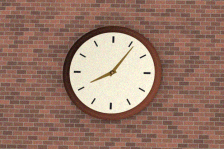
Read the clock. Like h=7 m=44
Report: h=8 m=6
